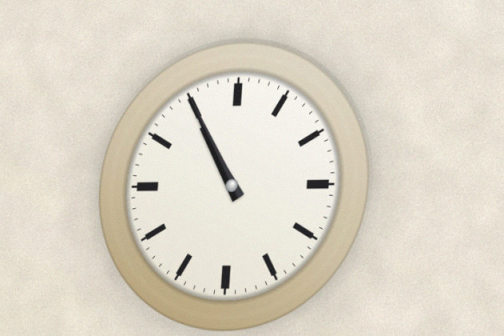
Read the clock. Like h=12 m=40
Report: h=10 m=55
